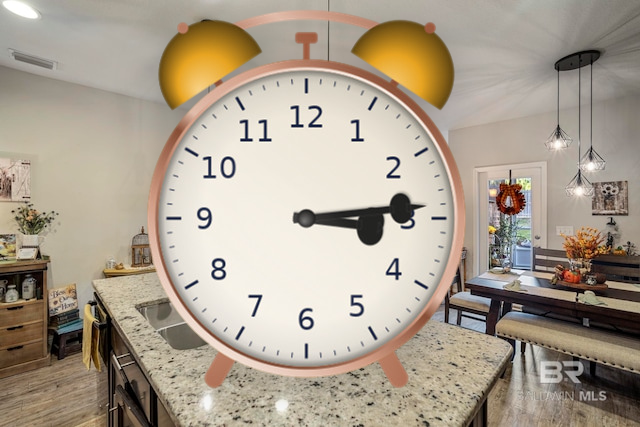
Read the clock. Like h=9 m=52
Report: h=3 m=14
